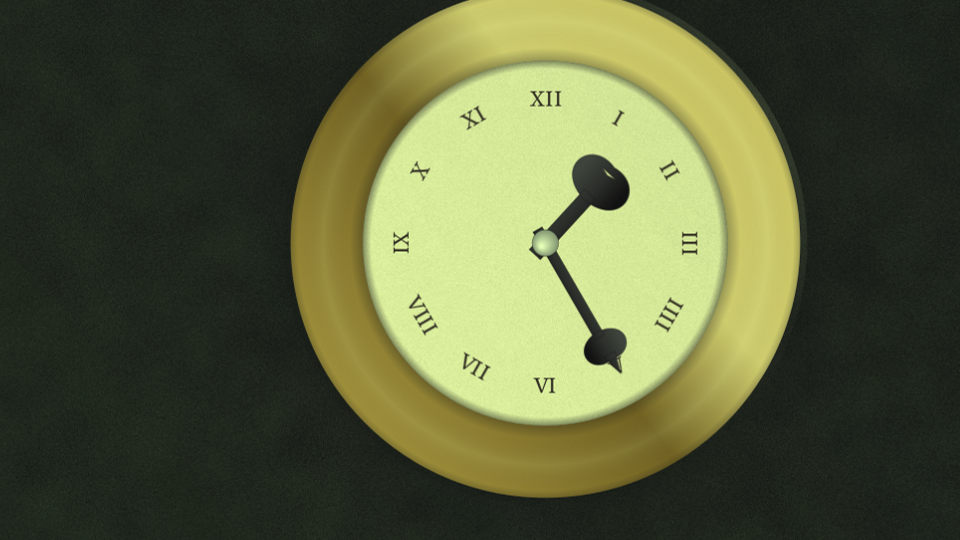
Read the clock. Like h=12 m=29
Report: h=1 m=25
